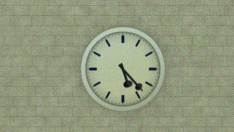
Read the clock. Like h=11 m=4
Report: h=5 m=23
